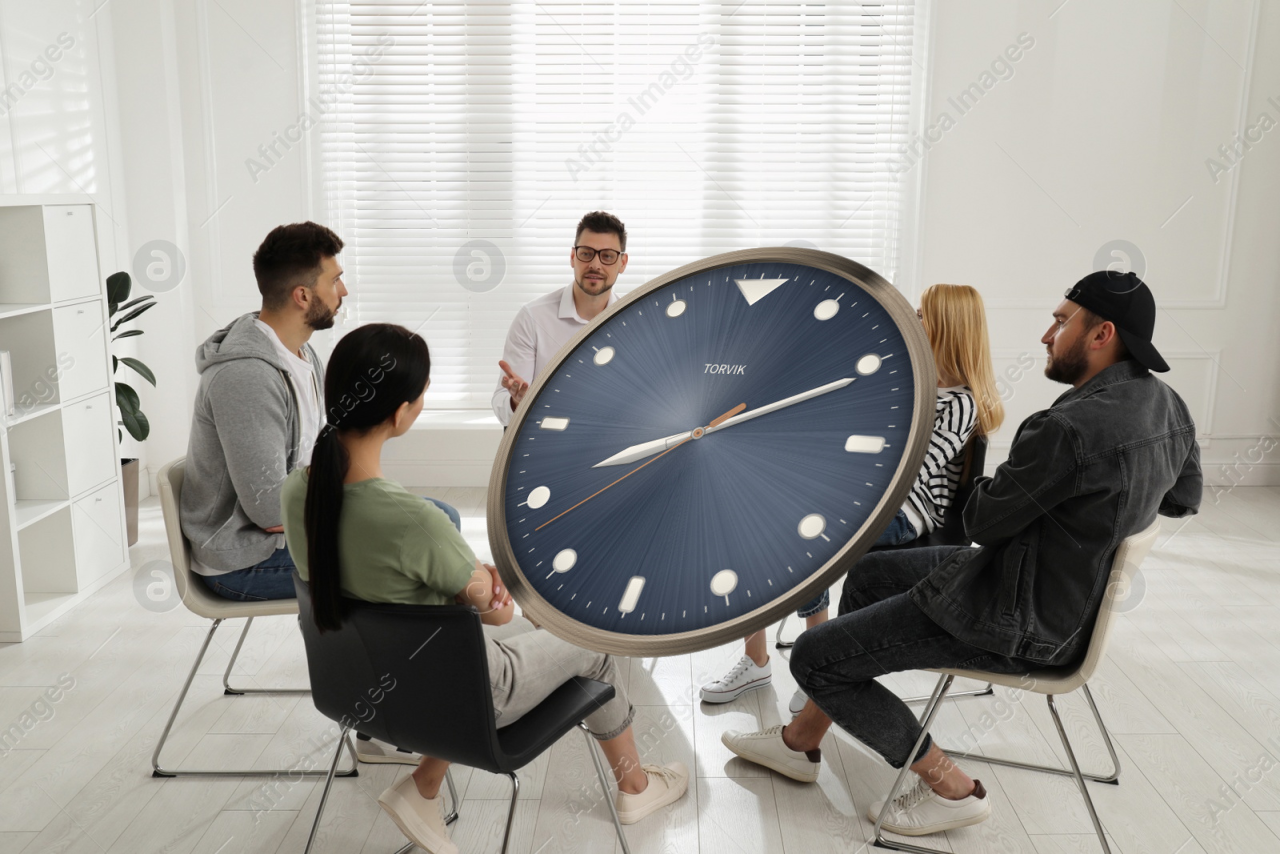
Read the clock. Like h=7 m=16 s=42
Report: h=8 m=10 s=38
